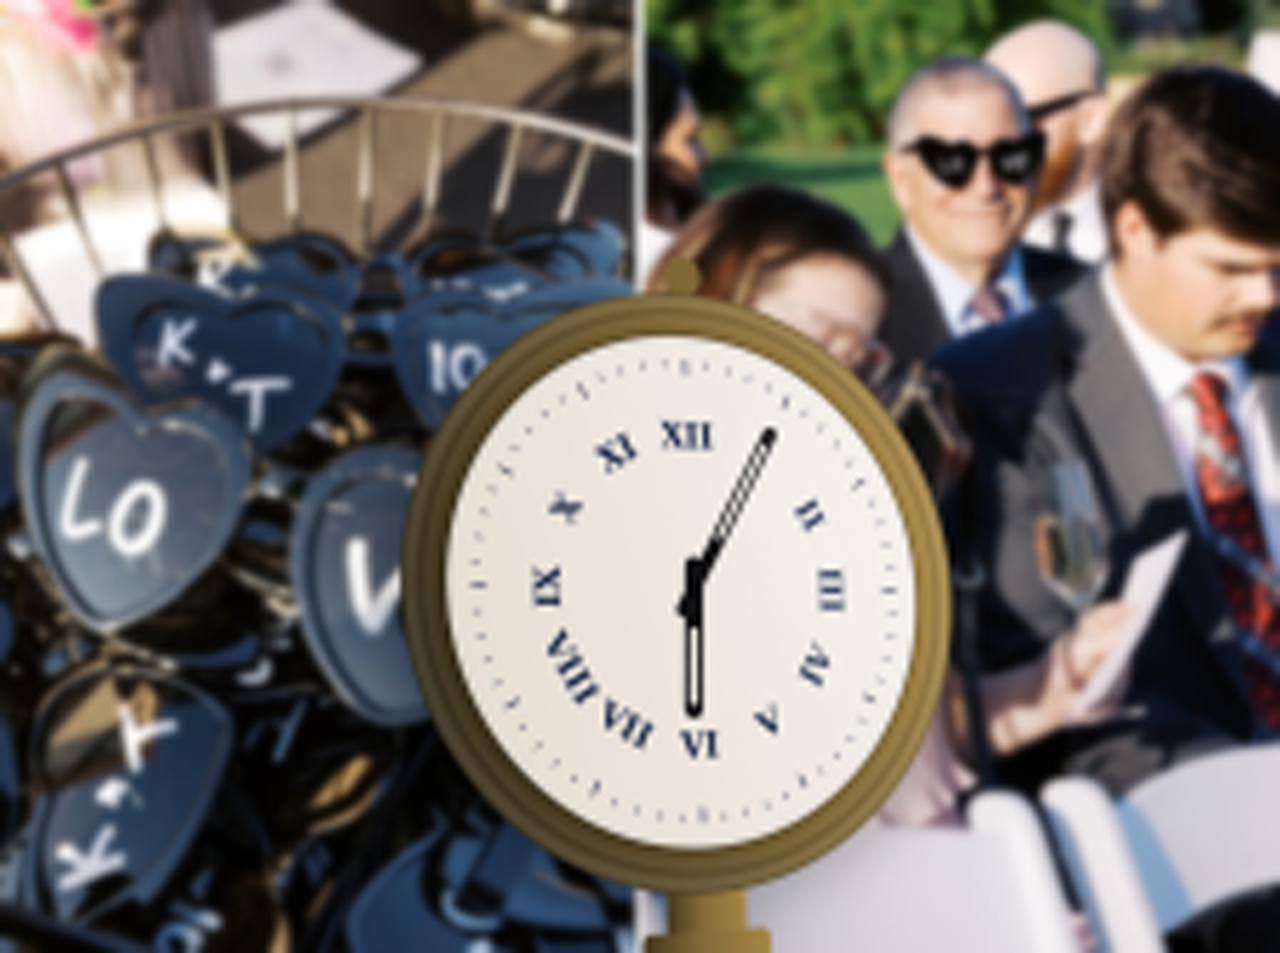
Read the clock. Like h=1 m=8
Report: h=6 m=5
